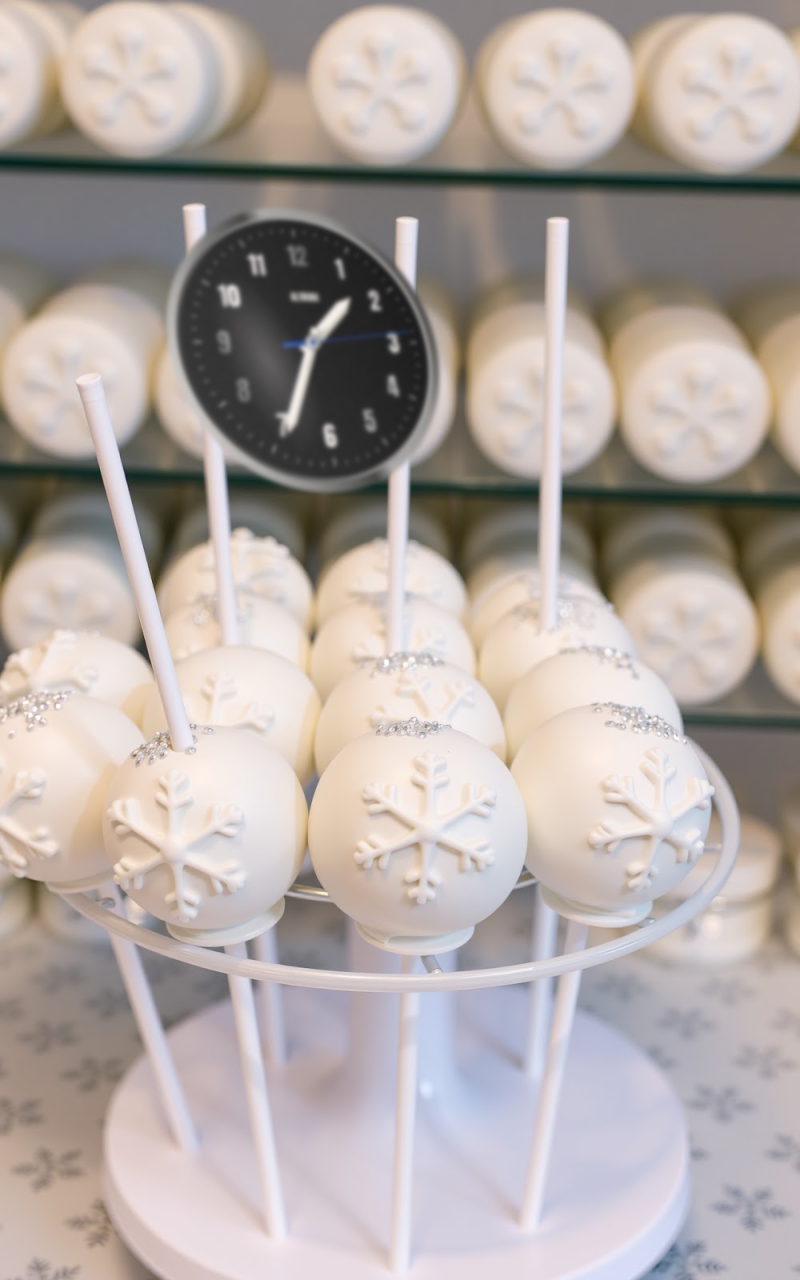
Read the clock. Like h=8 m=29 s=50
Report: h=1 m=34 s=14
